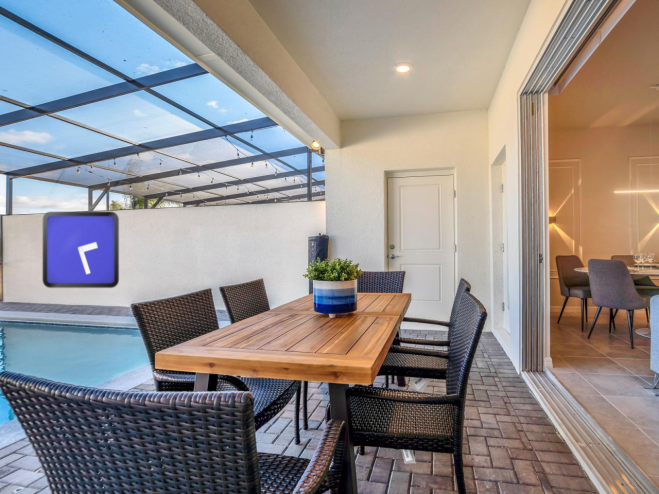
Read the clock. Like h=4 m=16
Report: h=2 m=27
